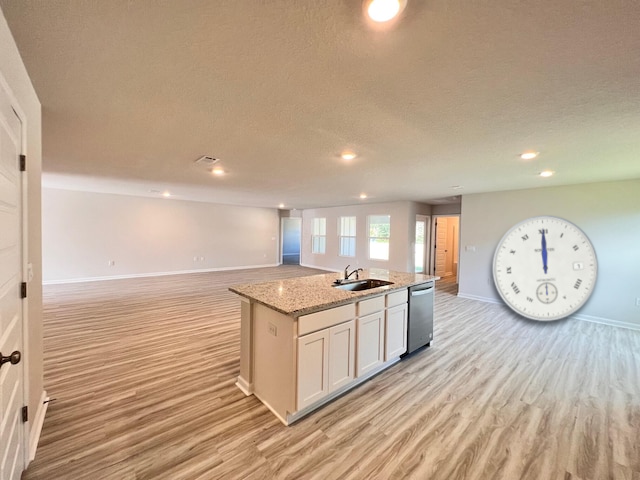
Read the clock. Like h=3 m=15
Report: h=12 m=0
